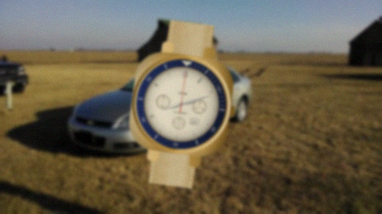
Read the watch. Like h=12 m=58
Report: h=8 m=11
